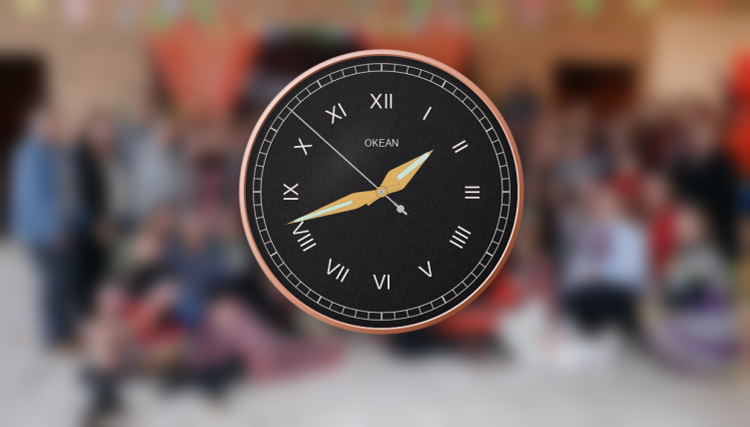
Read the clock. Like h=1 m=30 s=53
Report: h=1 m=41 s=52
